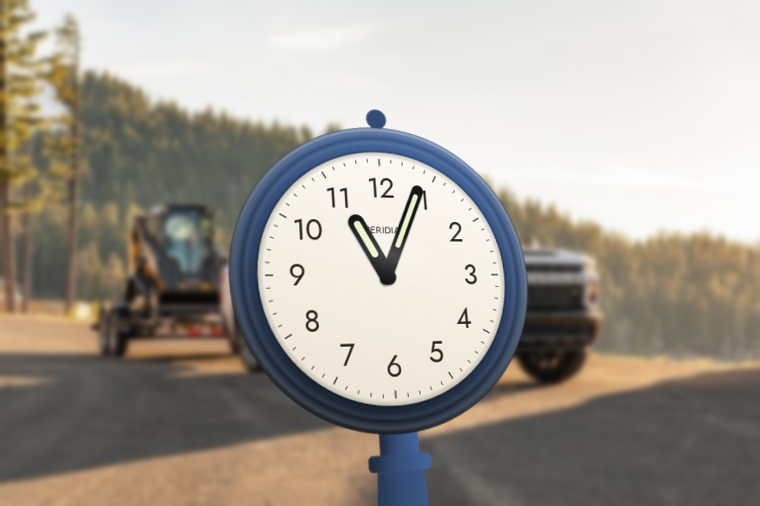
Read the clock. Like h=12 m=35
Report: h=11 m=4
